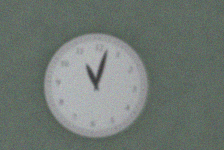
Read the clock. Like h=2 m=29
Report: h=11 m=2
